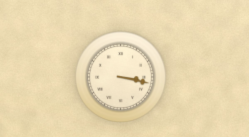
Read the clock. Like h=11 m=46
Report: h=3 m=17
